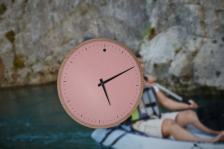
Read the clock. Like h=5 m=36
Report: h=5 m=10
